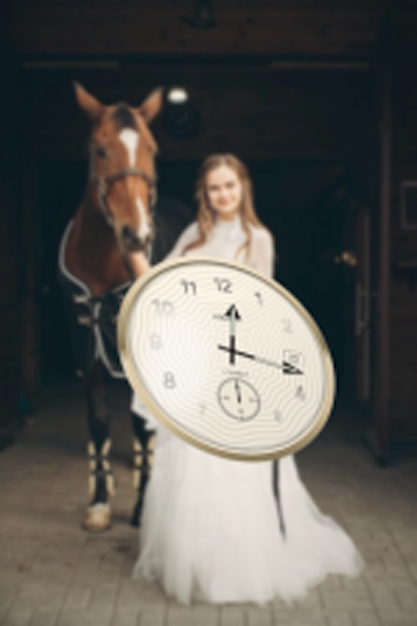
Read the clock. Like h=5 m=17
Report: h=12 m=17
